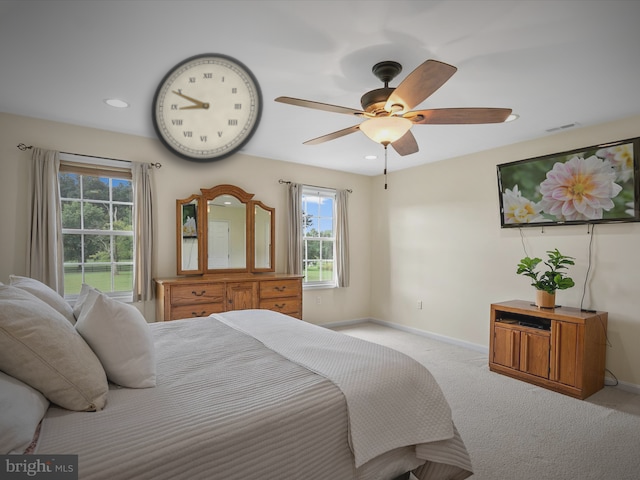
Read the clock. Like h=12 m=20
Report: h=8 m=49
